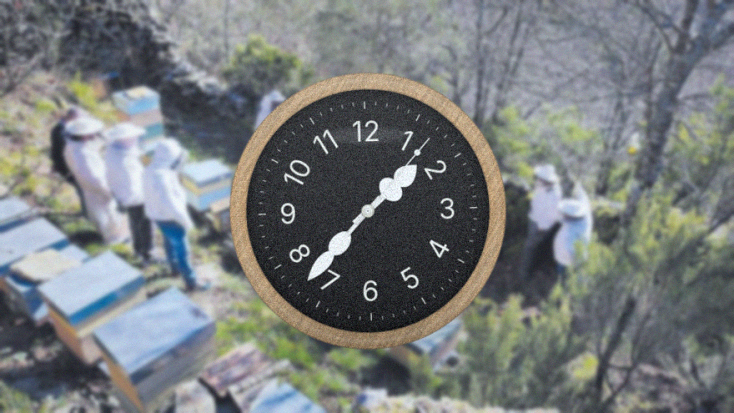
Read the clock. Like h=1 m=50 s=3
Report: h=1 m=37 s=7
